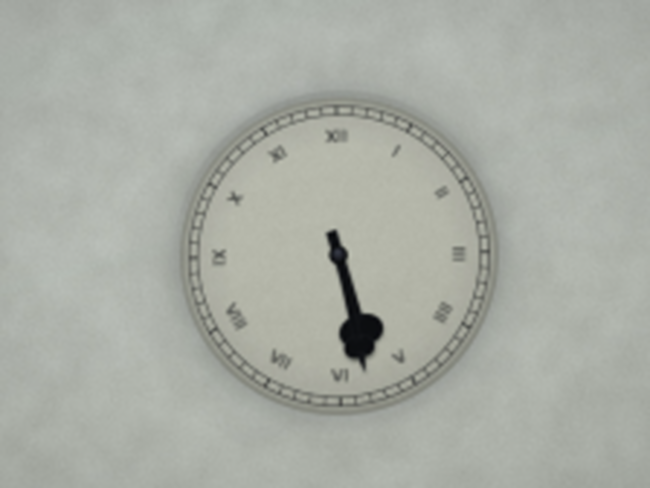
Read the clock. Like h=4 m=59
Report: h=5 m=28
